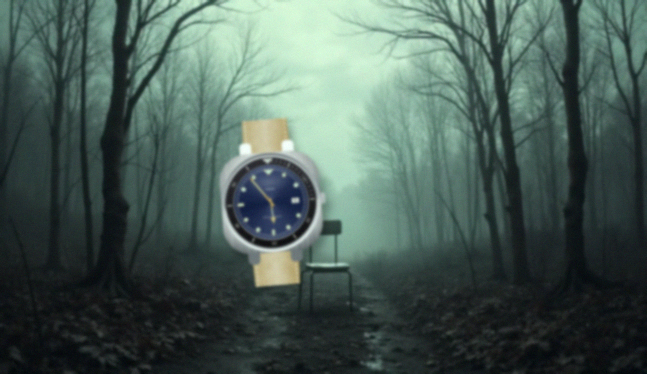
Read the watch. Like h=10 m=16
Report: h=5 m=54
